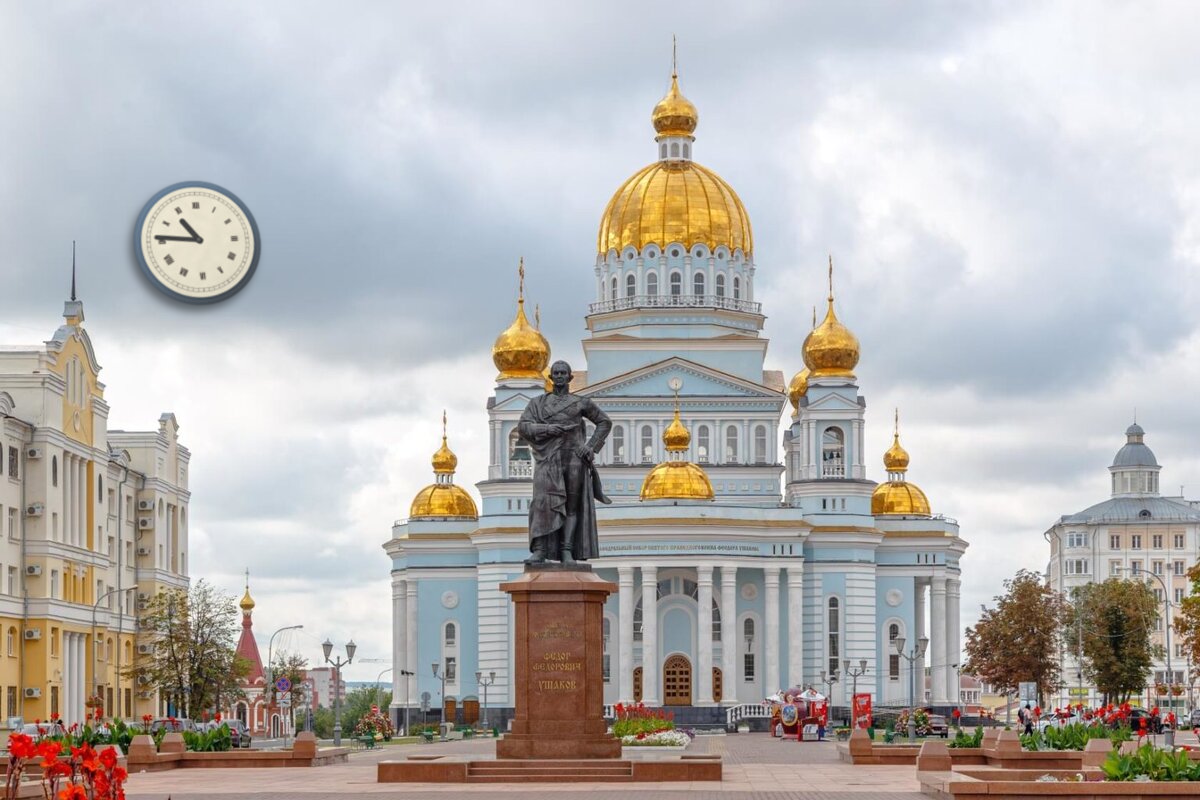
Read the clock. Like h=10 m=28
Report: h=10 m=46
